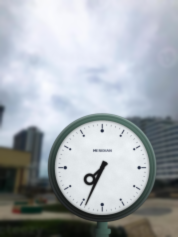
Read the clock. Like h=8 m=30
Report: h=7 m=34
